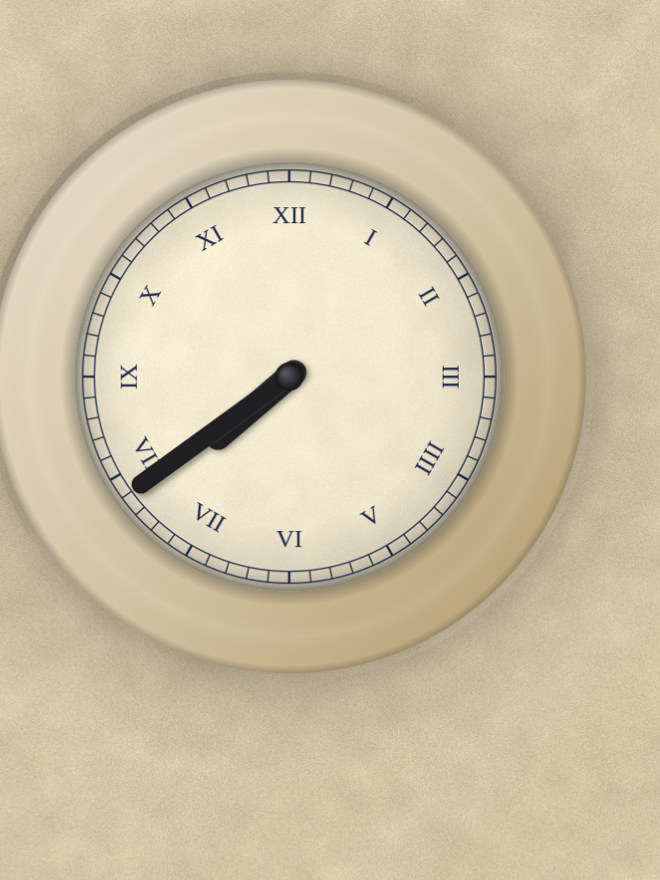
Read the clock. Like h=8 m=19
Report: h=7 m=39
